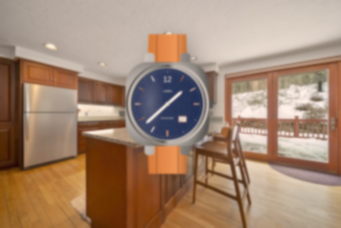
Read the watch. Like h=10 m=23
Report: h=1 m=38
